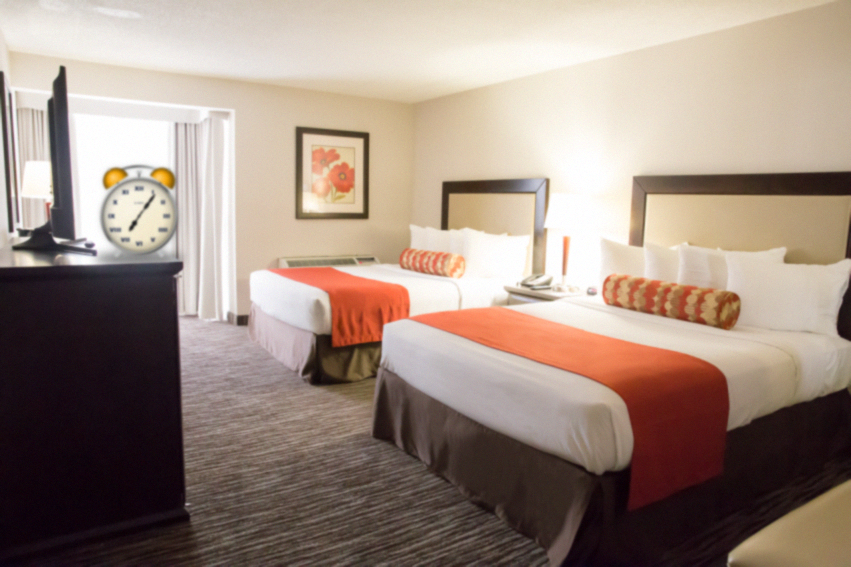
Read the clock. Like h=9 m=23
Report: h=7 m=6
